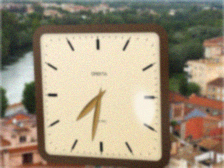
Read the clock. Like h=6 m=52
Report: h=7 m=32
